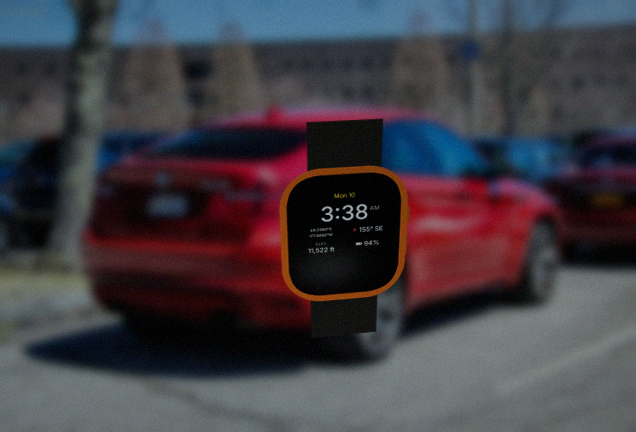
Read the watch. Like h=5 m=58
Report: h=3 m=38
